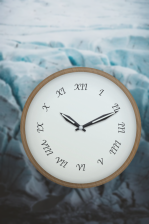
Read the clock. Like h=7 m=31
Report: h=10 m=11
